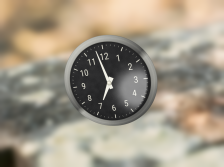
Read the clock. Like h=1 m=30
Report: h=6 m=58
